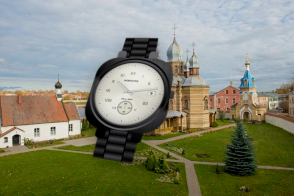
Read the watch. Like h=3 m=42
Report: h=10 m=13
